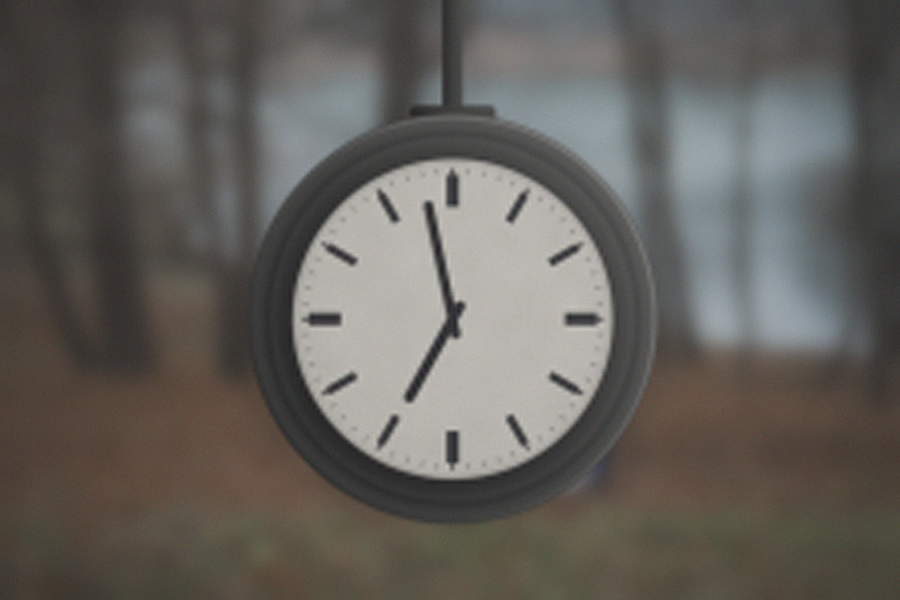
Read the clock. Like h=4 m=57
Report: h=6 m=58
